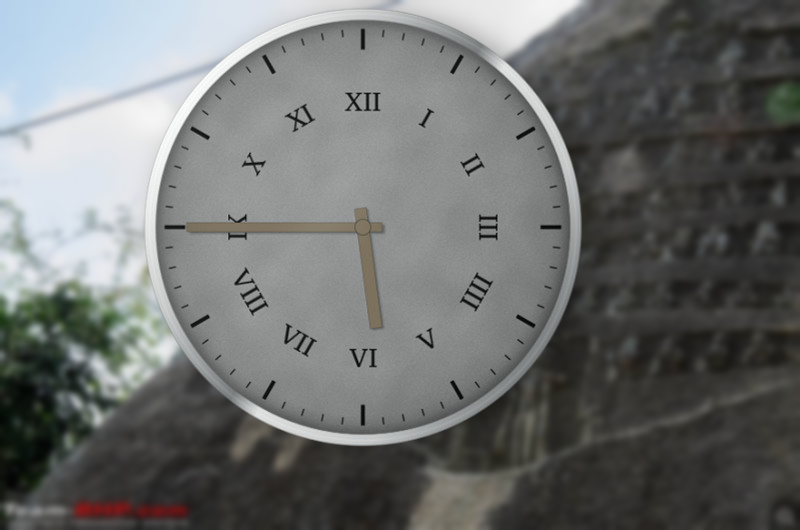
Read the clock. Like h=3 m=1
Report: h=5 m=45
